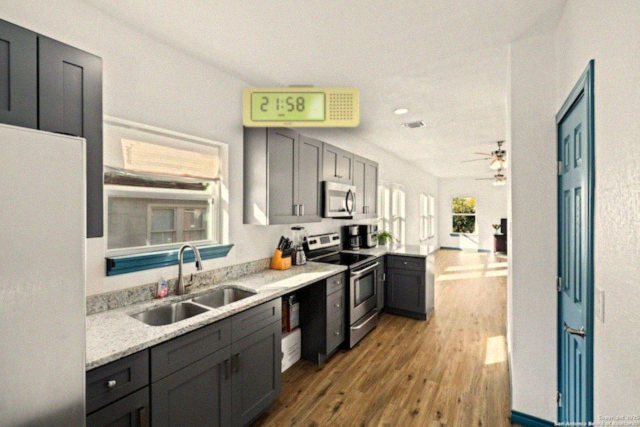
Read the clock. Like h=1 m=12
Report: h=21 m=58
